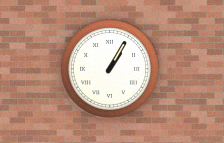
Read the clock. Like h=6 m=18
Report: h=1 m=5
